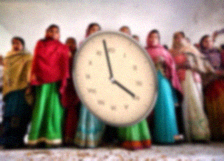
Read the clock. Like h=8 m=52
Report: h=3 m=58
